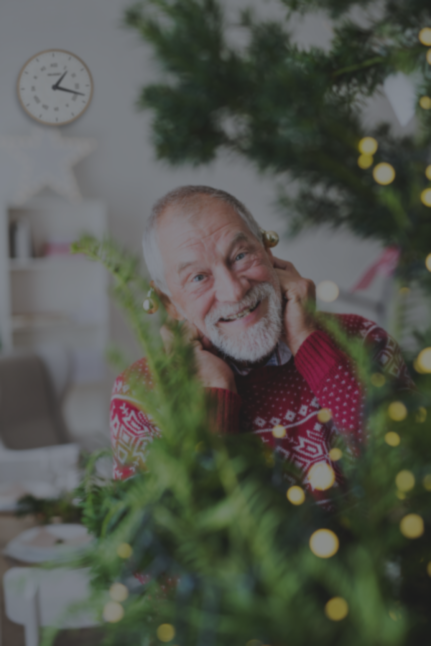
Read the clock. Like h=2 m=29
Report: h=1 m=18
